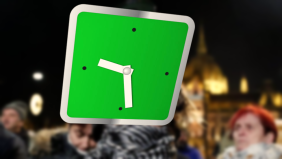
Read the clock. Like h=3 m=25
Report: h=9 m=28
